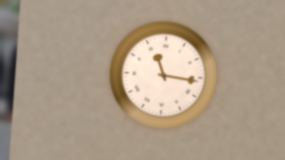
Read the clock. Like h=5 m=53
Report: h=11 m=16
